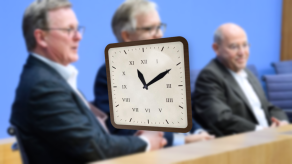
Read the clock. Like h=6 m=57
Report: h=11 m=10
